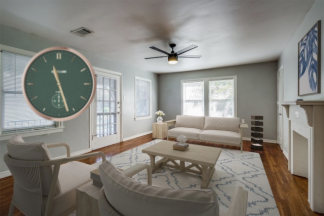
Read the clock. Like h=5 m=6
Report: h=11 m=27
